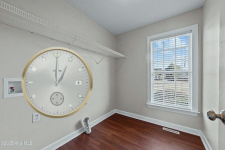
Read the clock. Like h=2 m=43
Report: h=1 m=0
